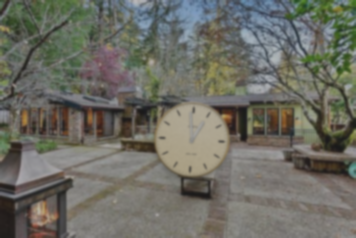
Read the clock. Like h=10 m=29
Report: h=12 m=59
